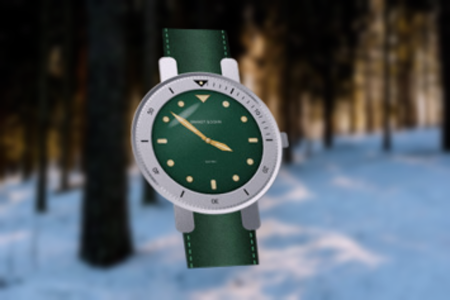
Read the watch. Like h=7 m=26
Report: h=3 m=52
